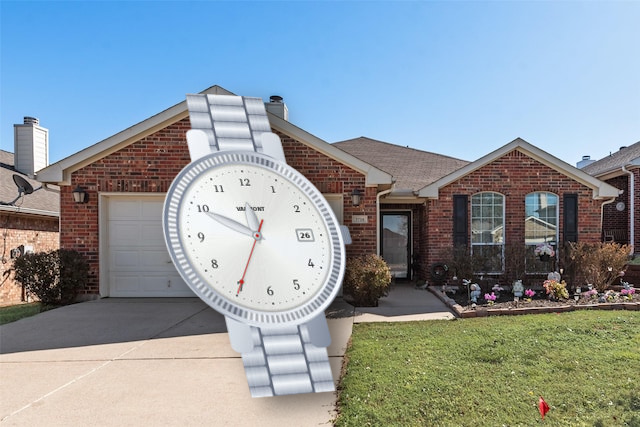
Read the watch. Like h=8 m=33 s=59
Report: h=11 m=49 s=35
